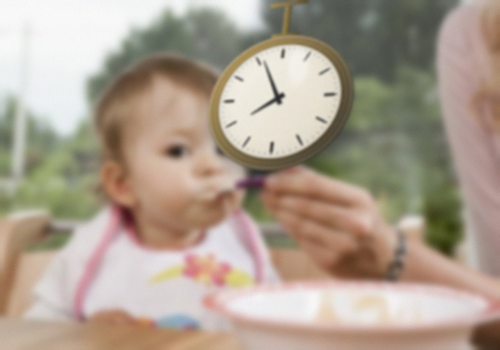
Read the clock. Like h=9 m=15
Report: h=7 m=56
